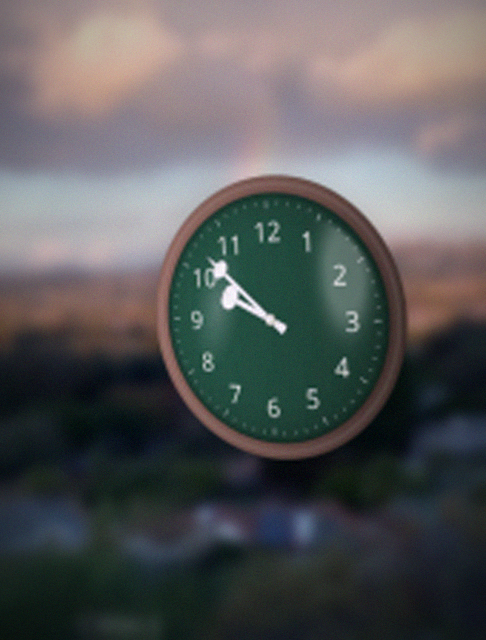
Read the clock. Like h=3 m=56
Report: h=9 m=52
